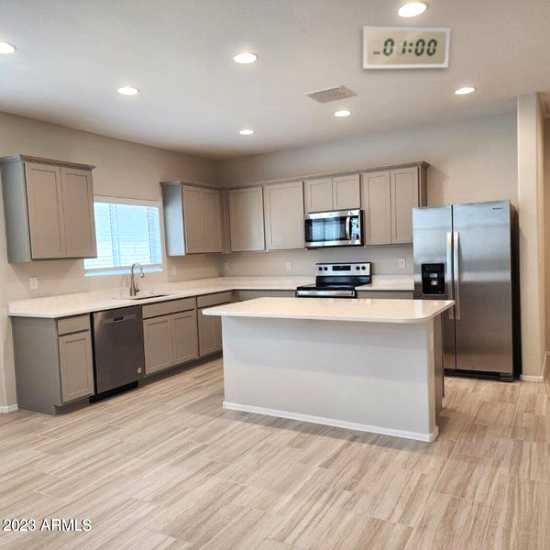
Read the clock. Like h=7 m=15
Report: h=1 m=0
